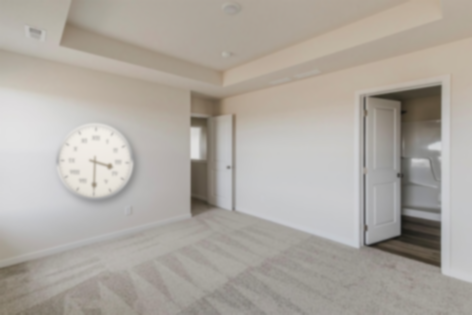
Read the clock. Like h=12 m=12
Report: h=3 m=30
